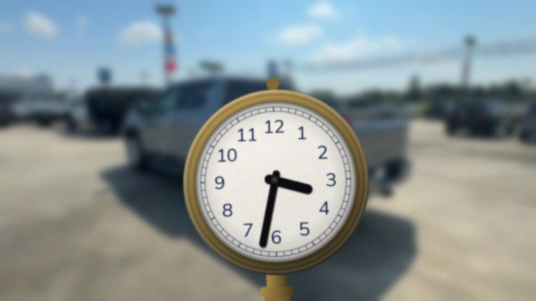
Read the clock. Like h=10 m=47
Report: h=3 m=32
